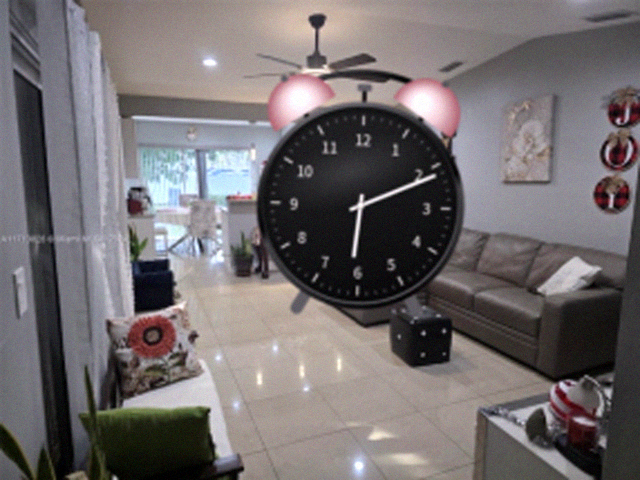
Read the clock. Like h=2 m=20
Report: h=6 m=11
